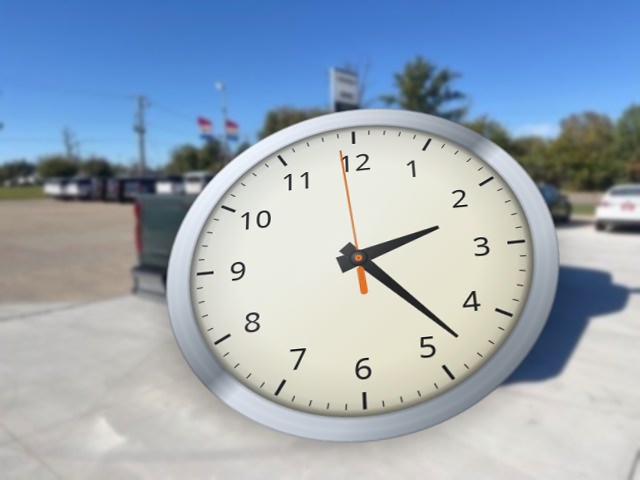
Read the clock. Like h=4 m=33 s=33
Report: h=2 m=22 s=59
